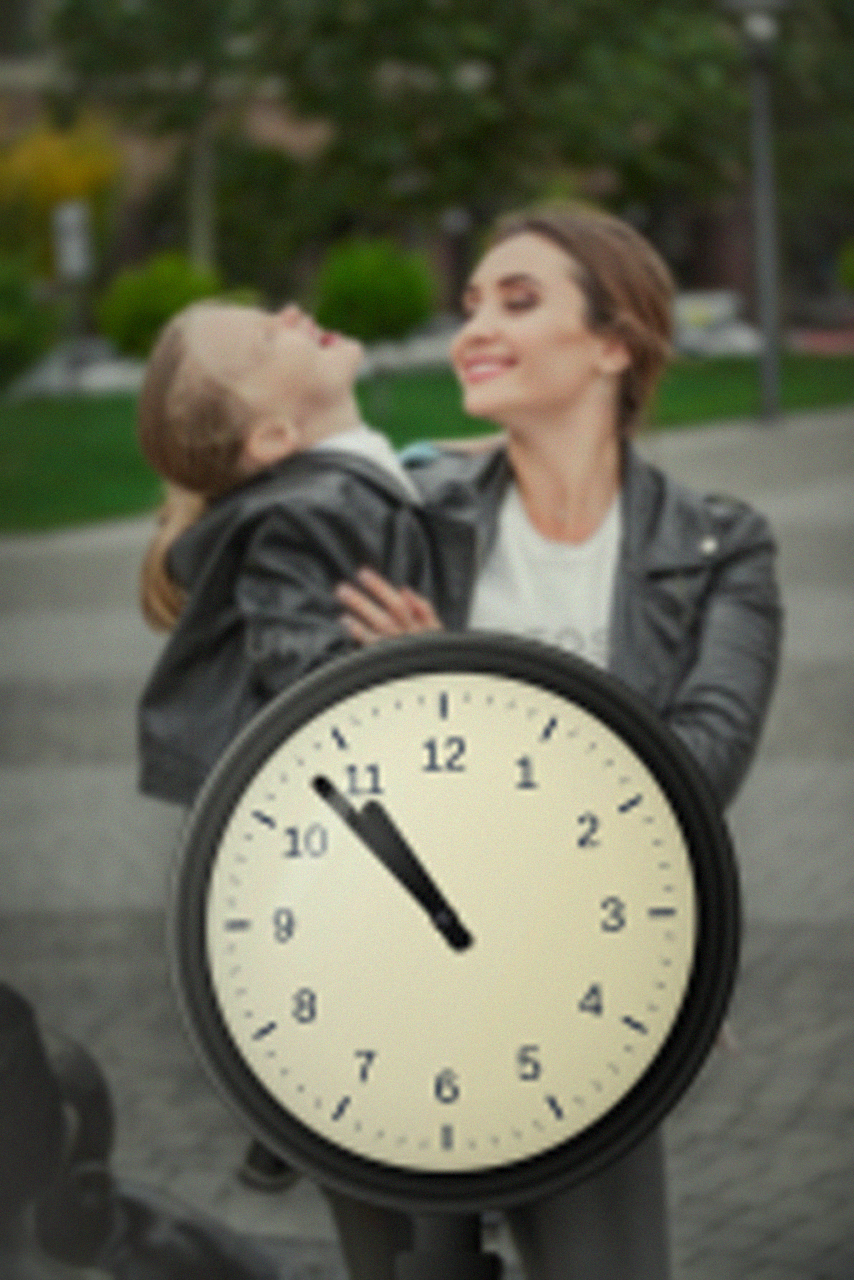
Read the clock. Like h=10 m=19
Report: h=10 m=53
